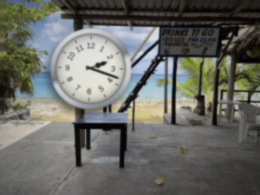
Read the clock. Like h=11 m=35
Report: h=2 m=18
